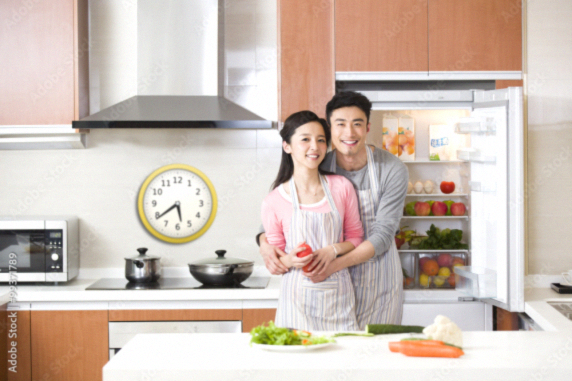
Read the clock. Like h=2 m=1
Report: h=5 m=39
